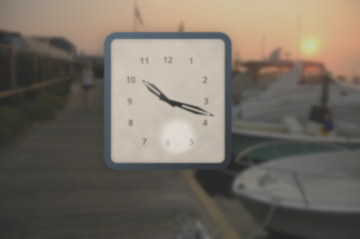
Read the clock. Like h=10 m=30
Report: h=10 m=18
